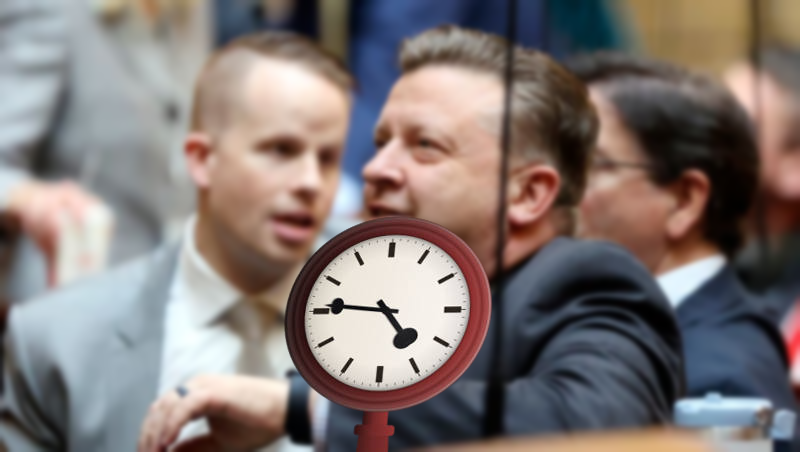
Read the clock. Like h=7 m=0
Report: h=4 m=46
